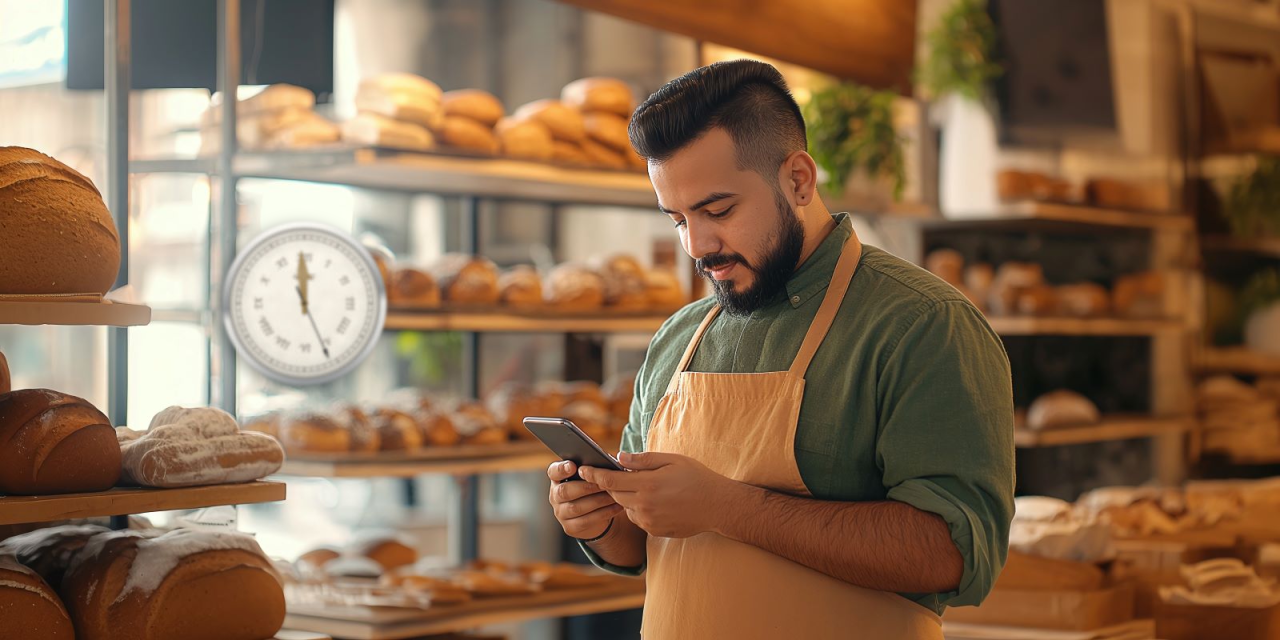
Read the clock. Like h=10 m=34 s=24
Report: h=11 m=59 s=26
